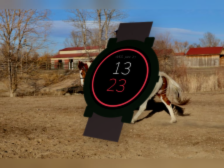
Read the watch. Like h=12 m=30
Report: h=13 m=23
